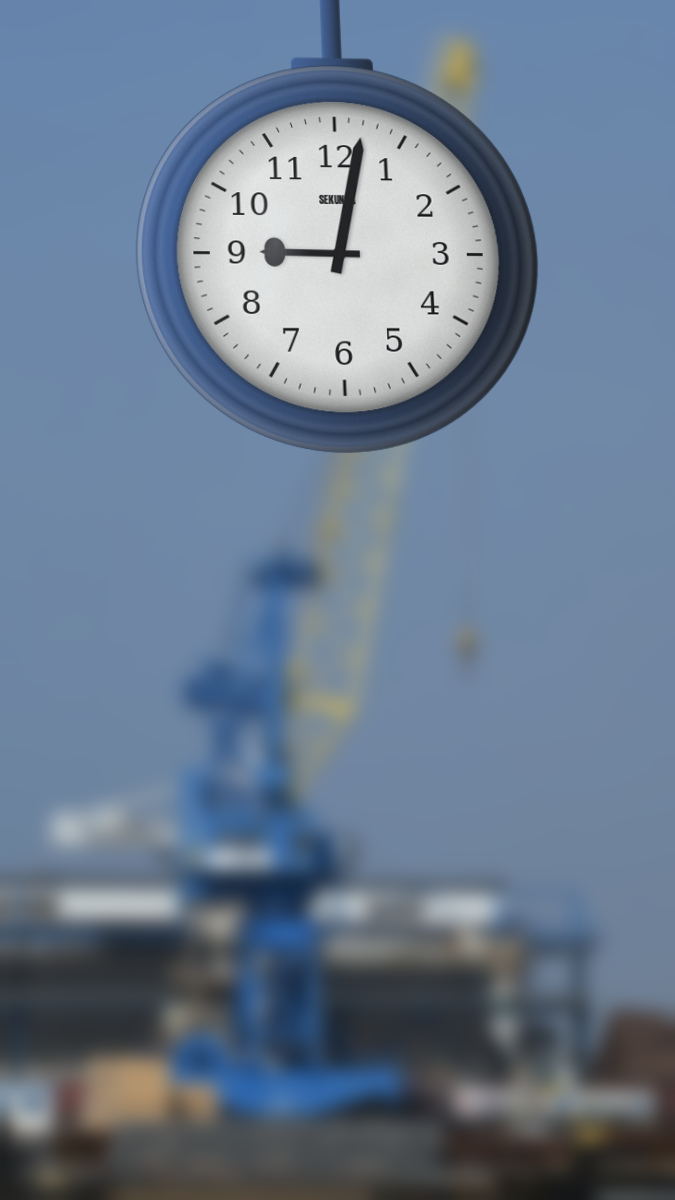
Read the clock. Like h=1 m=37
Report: h=9 m=2
